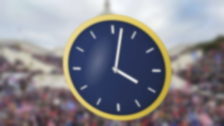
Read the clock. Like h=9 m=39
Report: h=4 m=2
